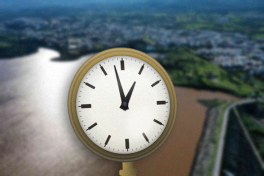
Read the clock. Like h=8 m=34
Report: h=12 m=58
